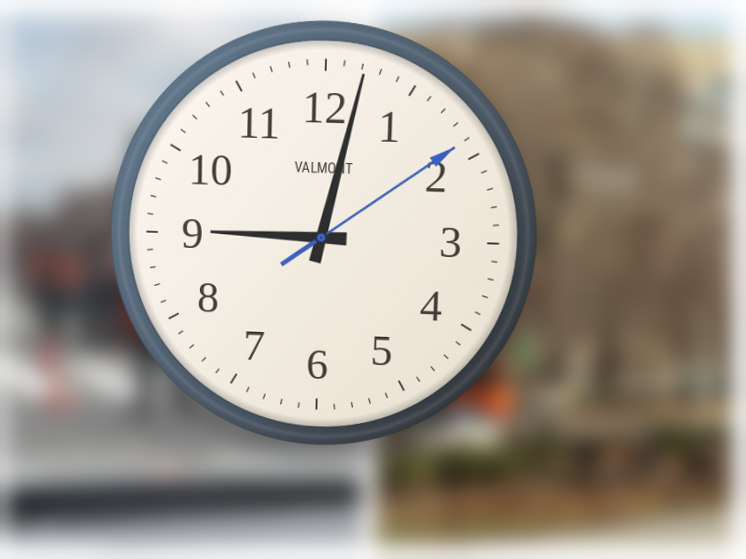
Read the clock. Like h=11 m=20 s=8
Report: h=9 m=2 s=9
